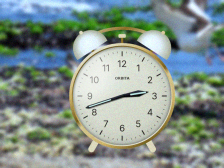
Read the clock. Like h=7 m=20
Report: h=2 m=42
